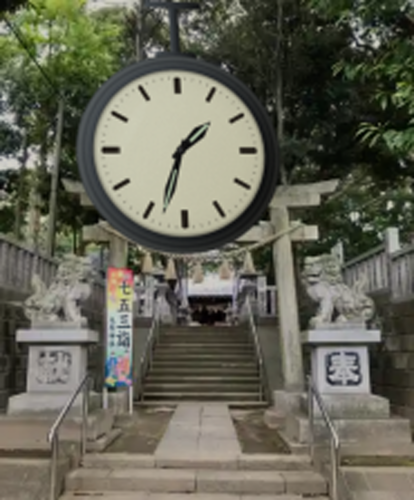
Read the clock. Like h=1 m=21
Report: h=1 m=33
